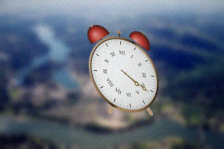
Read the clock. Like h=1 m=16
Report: h=4 m=21
